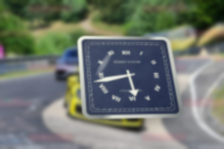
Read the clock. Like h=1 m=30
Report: h=5 m=43
